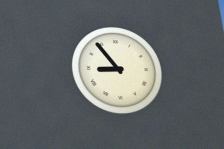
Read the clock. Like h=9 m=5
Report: h=8 m=54
